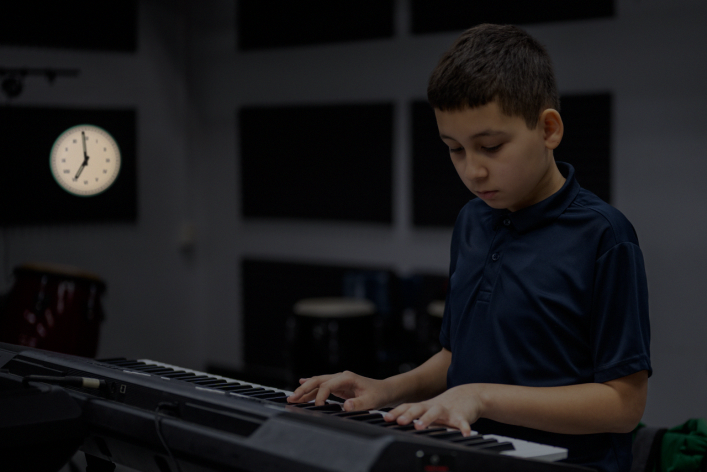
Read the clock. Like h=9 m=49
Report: h=6 m=59
